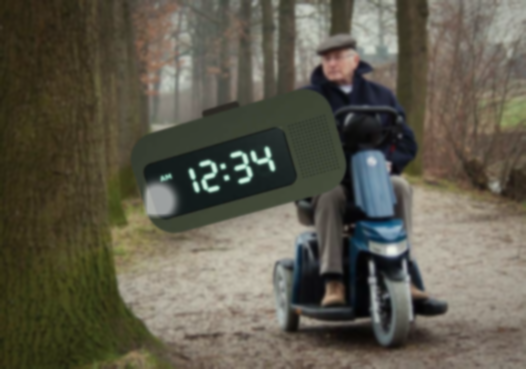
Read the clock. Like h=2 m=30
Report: h=12 m=34
